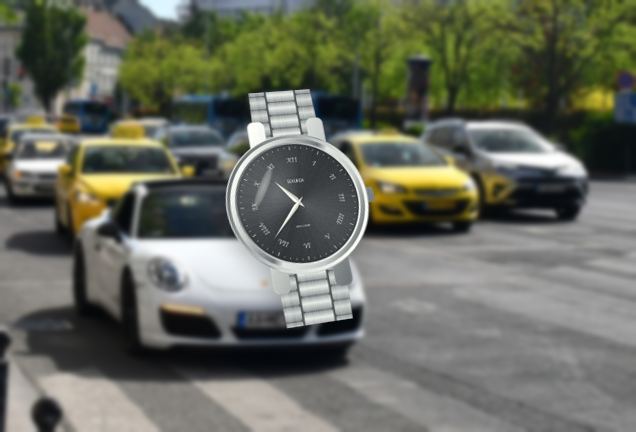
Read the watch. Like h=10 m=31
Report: h=10 m=37
